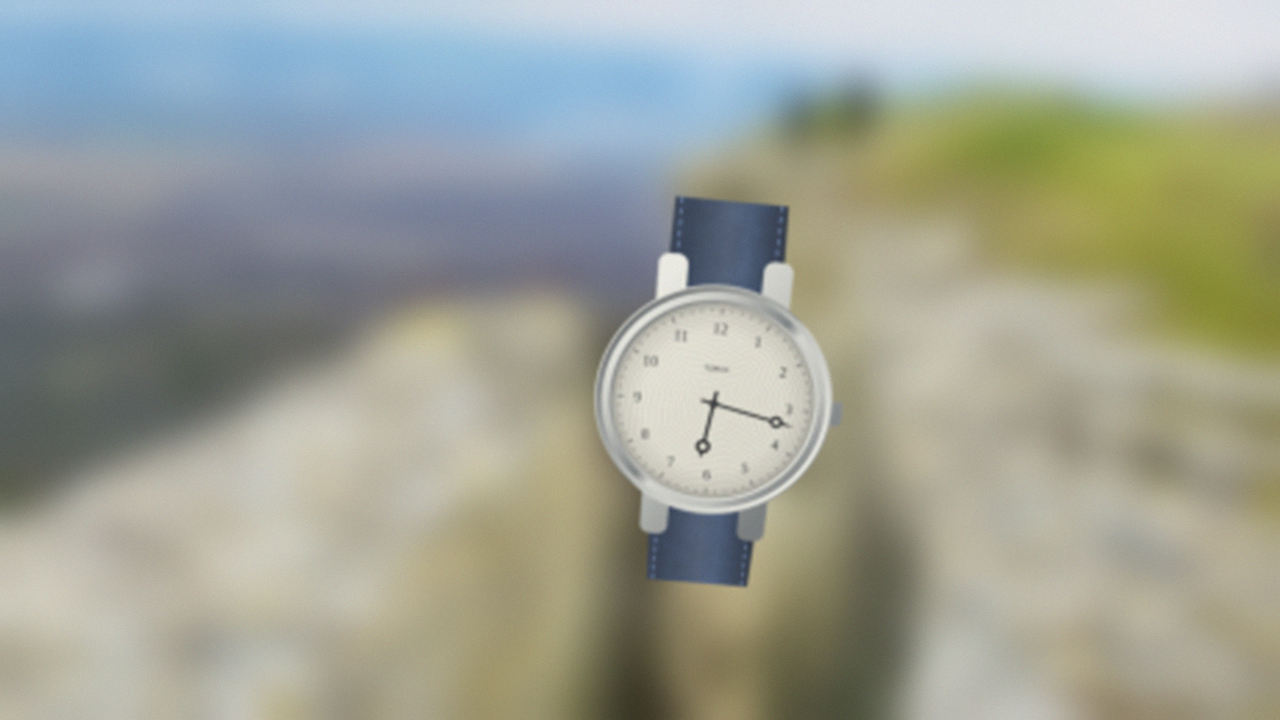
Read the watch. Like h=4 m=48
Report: h=6 m=17
